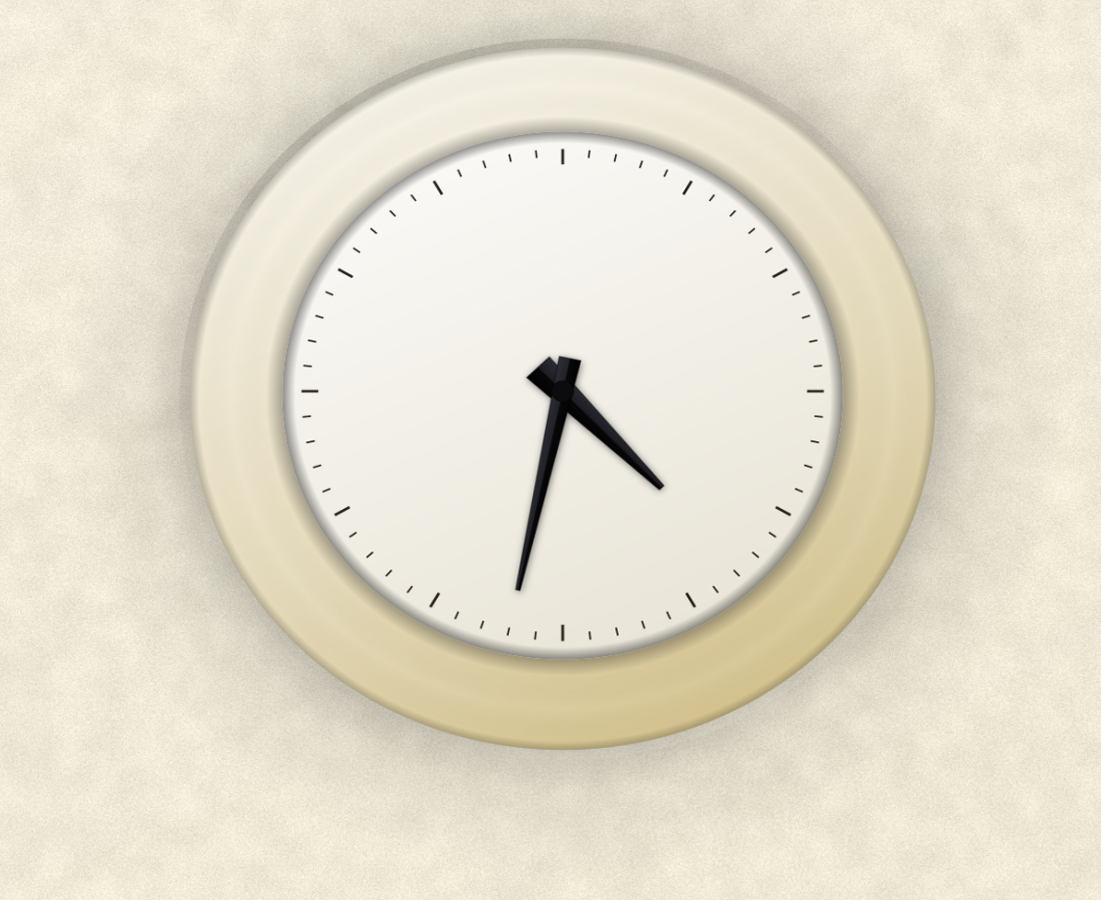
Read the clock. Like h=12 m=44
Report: h=4 m=32
